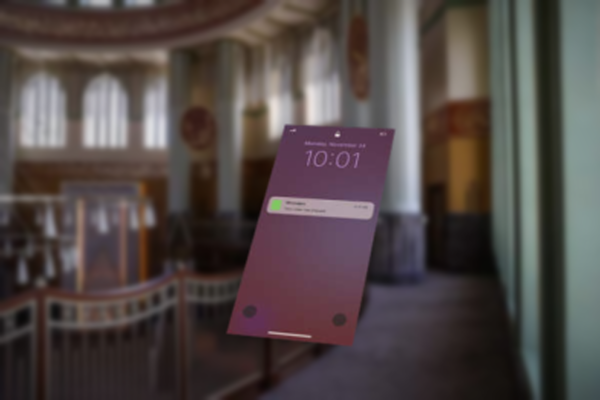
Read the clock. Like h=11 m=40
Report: h=10 m=1
